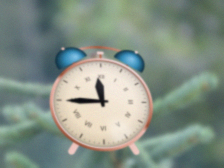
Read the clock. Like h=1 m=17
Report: h=11 m=45
